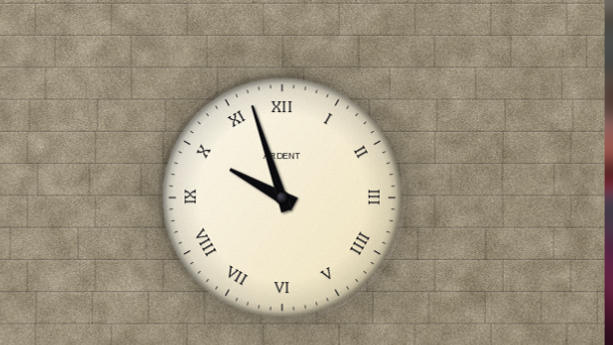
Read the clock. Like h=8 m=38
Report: h=9 m=57
